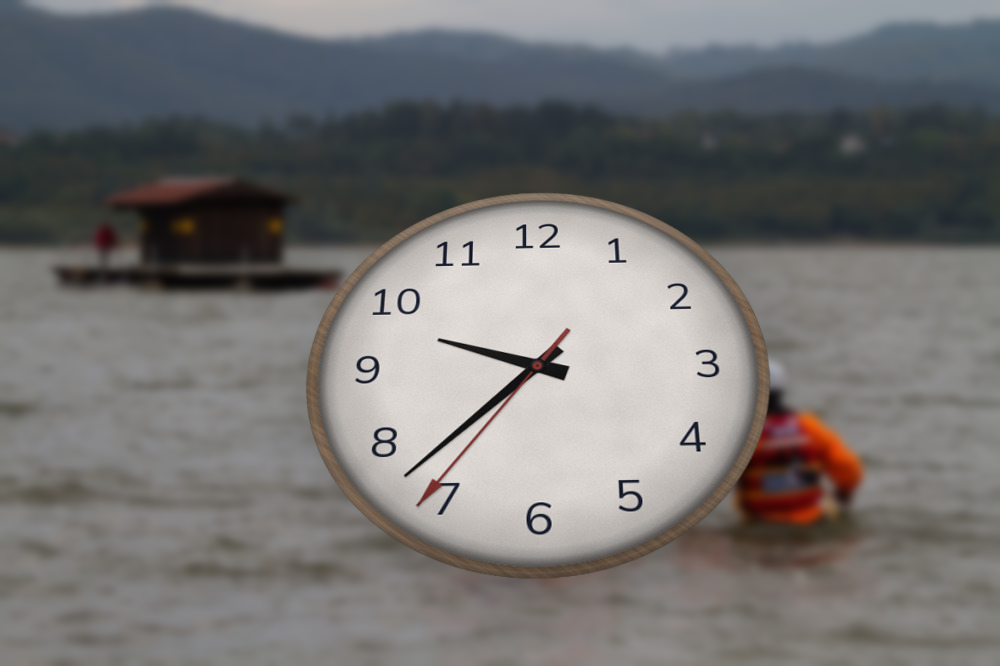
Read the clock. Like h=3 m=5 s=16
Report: h=9 m=37 s=36
